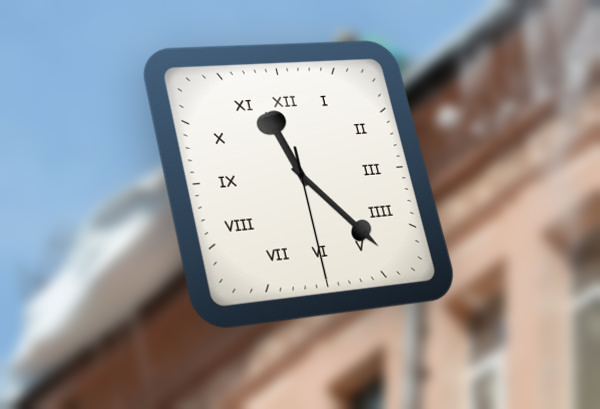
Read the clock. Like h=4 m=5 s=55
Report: h=11 m=23 s=30
